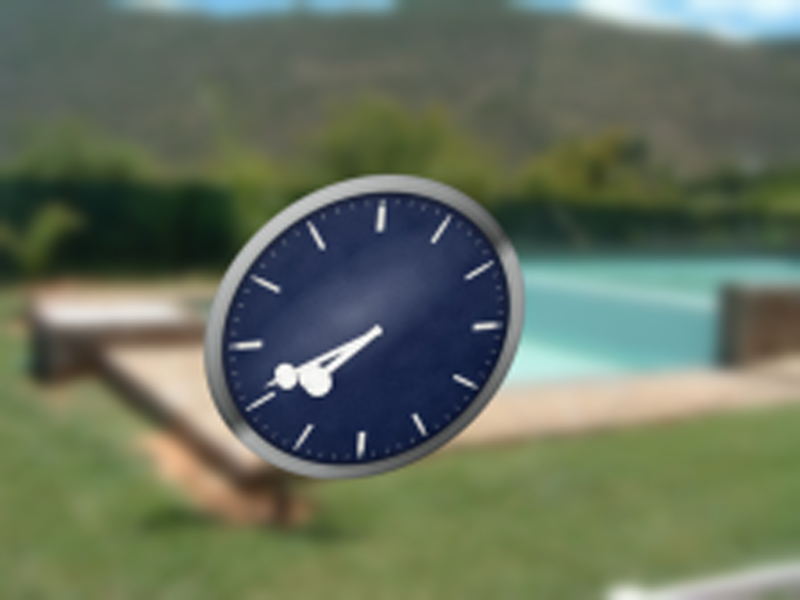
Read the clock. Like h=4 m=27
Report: h=7 m=41
